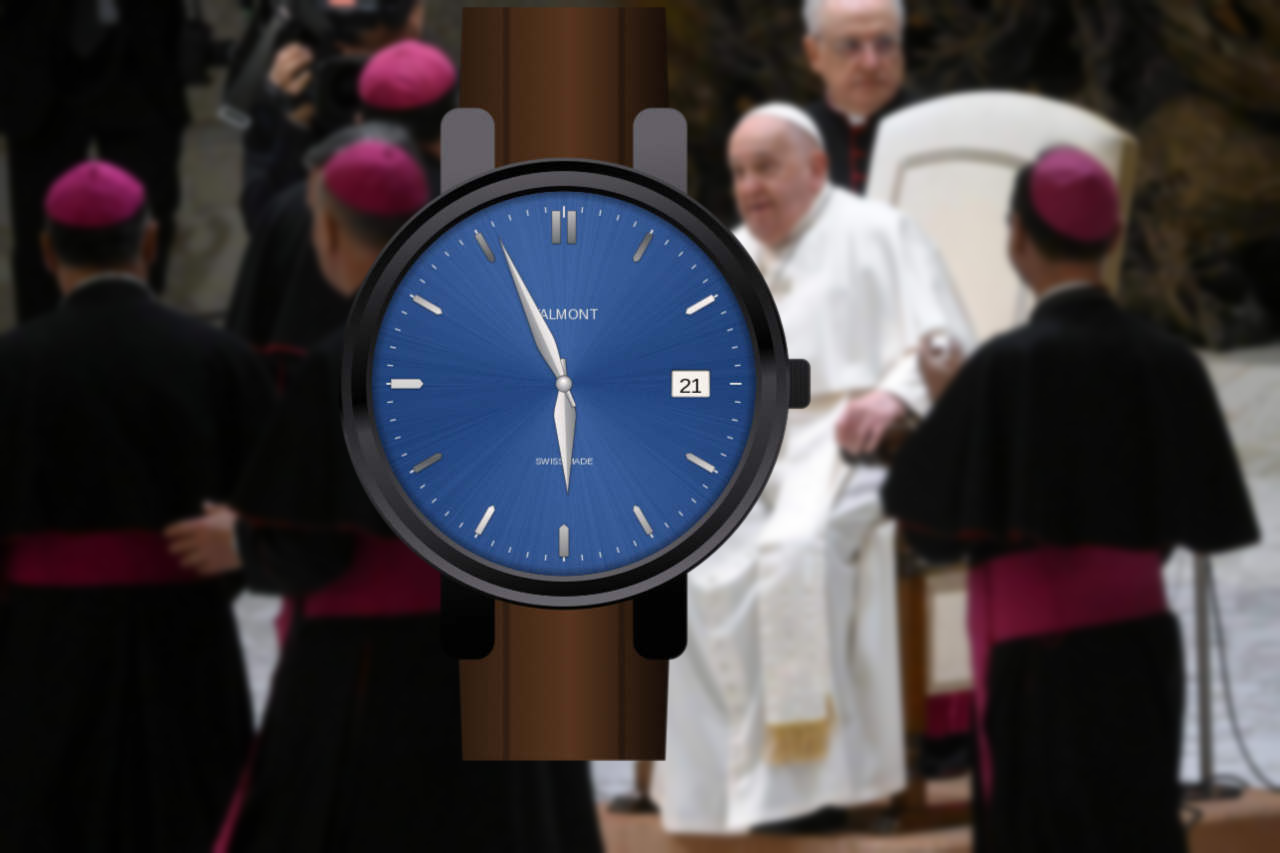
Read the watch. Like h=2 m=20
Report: h=5 m=56
